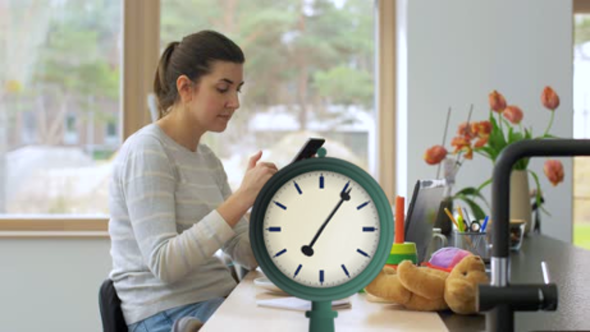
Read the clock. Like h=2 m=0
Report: h=7 m=6
